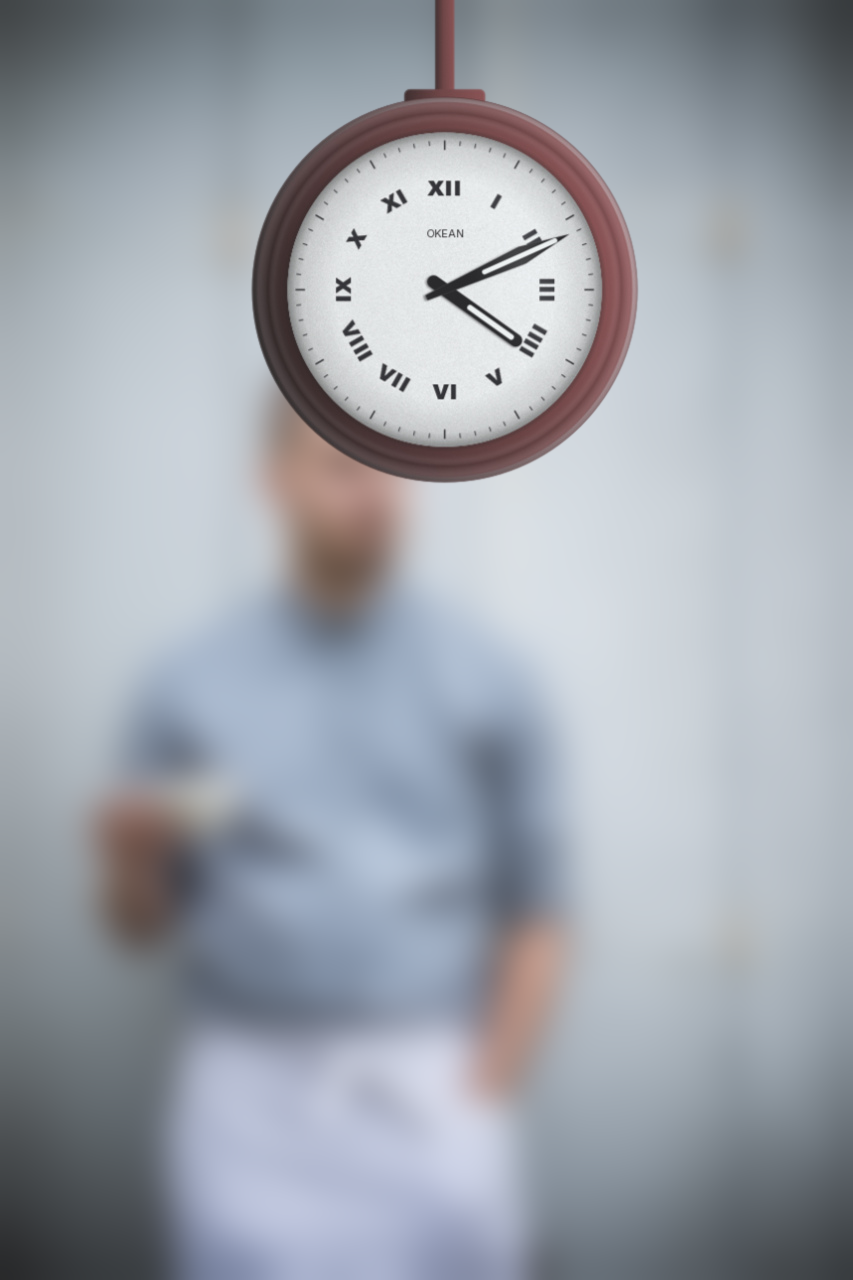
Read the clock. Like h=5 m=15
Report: h=4 m=11
